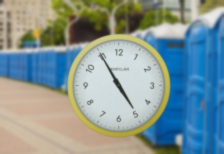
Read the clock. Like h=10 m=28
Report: h=4 m=55
